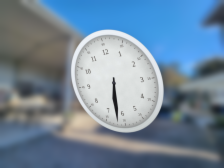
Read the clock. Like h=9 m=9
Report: h=6 m=32
